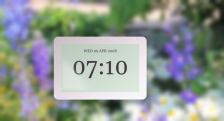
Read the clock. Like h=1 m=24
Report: h=7 m=10
